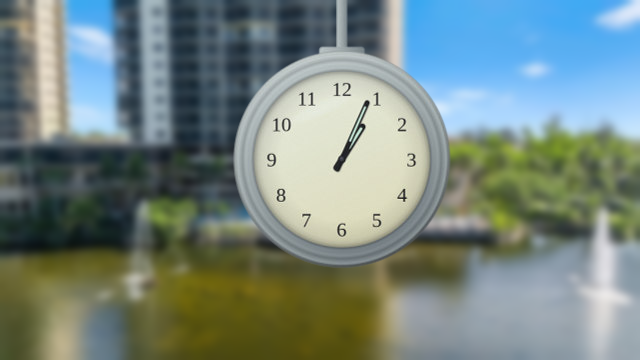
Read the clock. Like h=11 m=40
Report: h=1 m=4
